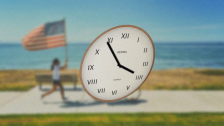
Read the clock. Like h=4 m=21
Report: h=3 m=54
